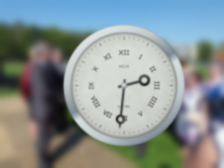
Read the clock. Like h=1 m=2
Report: h=2 m=31
